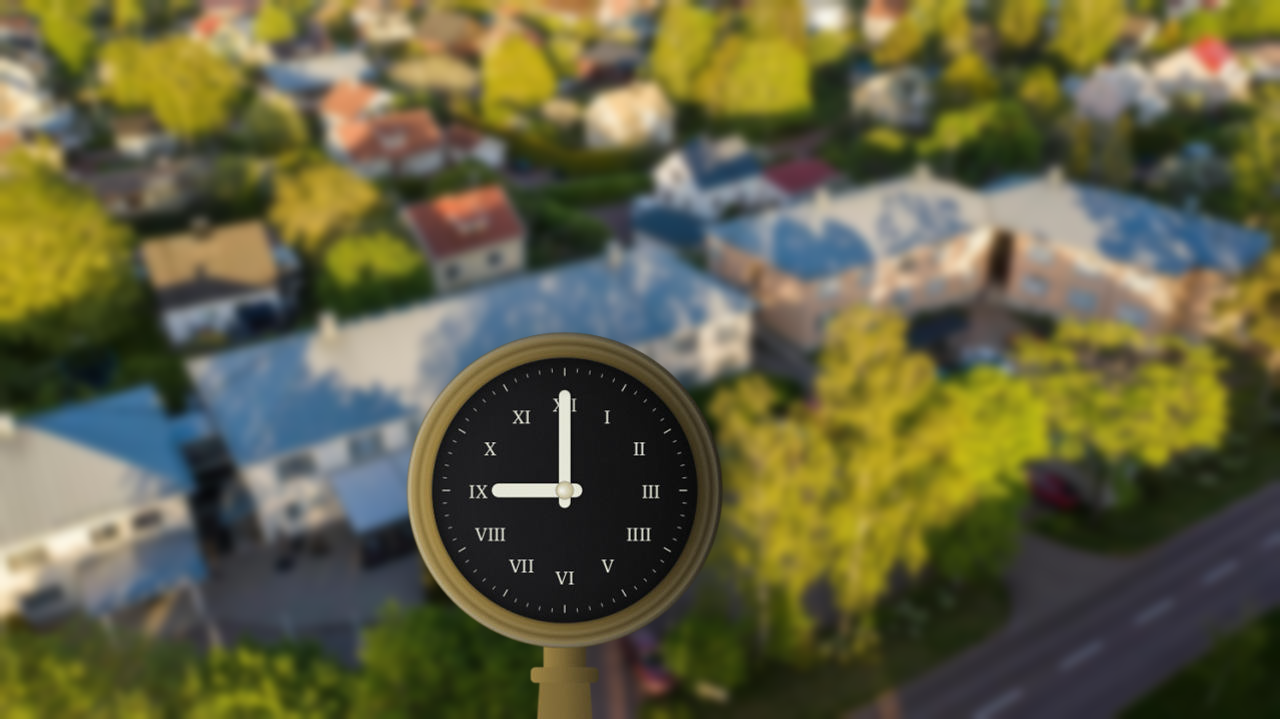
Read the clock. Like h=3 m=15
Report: h=9 m=0
